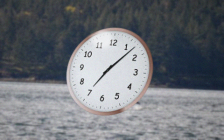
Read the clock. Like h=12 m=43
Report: h=7 m=7
